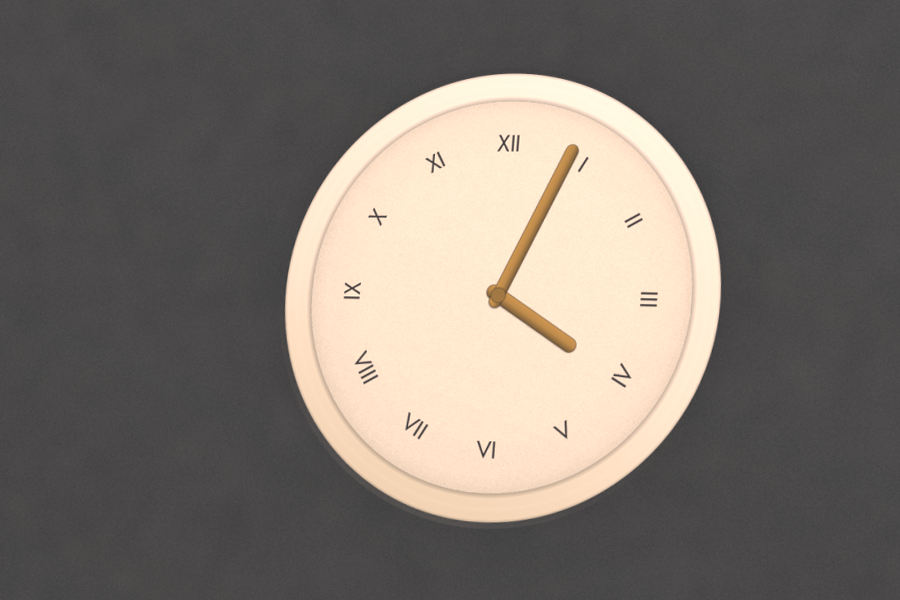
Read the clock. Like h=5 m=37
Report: h=4 m=4
